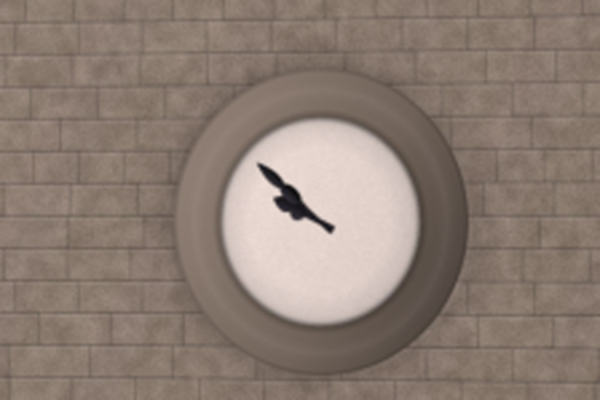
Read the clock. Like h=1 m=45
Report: h=9 m=52
